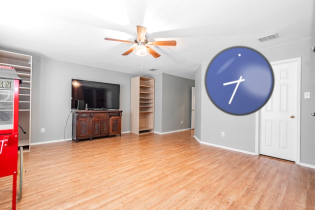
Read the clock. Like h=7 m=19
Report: h=8 m=34
